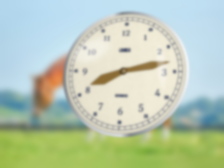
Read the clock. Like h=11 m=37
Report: h=8 m=13
